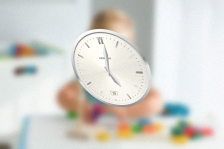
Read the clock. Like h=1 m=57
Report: h=5 m=1
